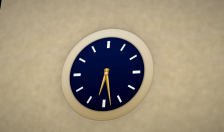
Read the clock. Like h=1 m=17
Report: h=6 m=28
